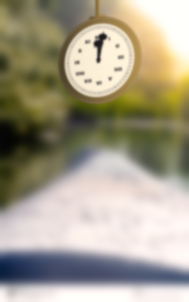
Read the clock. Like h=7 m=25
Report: h=12 m=2
